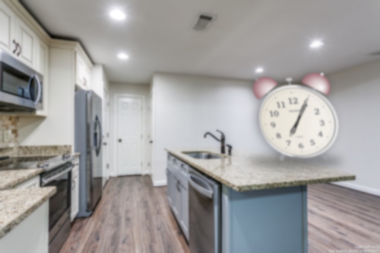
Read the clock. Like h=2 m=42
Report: h=7 m=5
